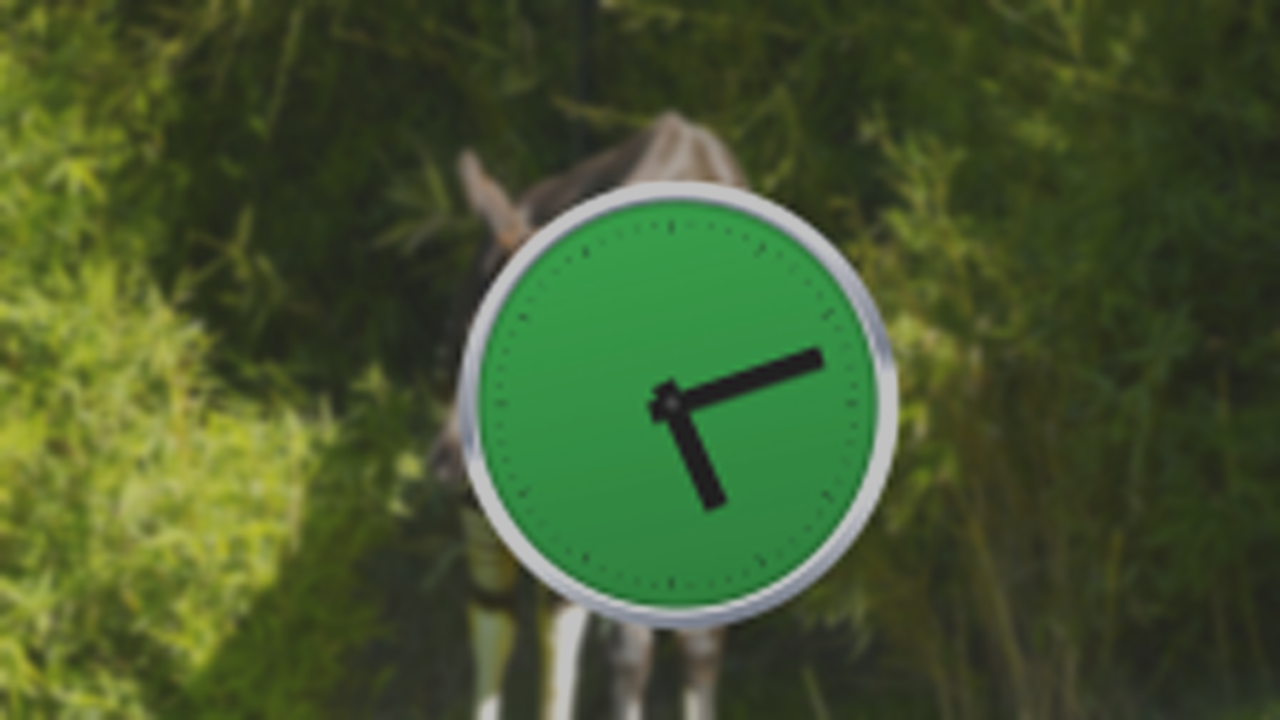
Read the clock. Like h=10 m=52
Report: h=5 m=12
